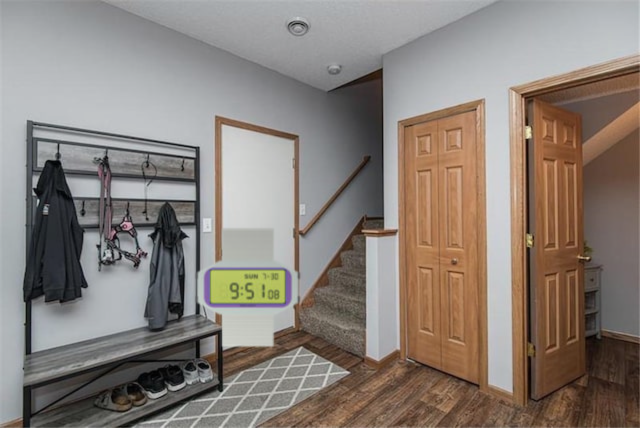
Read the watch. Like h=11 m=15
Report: h=9 m=51
